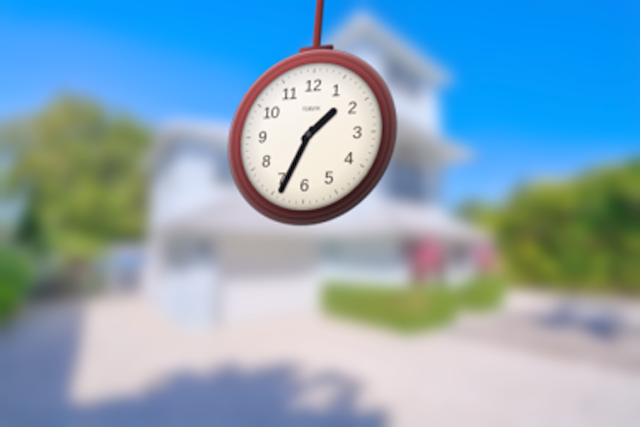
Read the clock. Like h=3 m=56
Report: h=1 m=34
